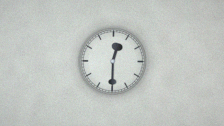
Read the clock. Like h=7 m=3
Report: h=12 m=30
